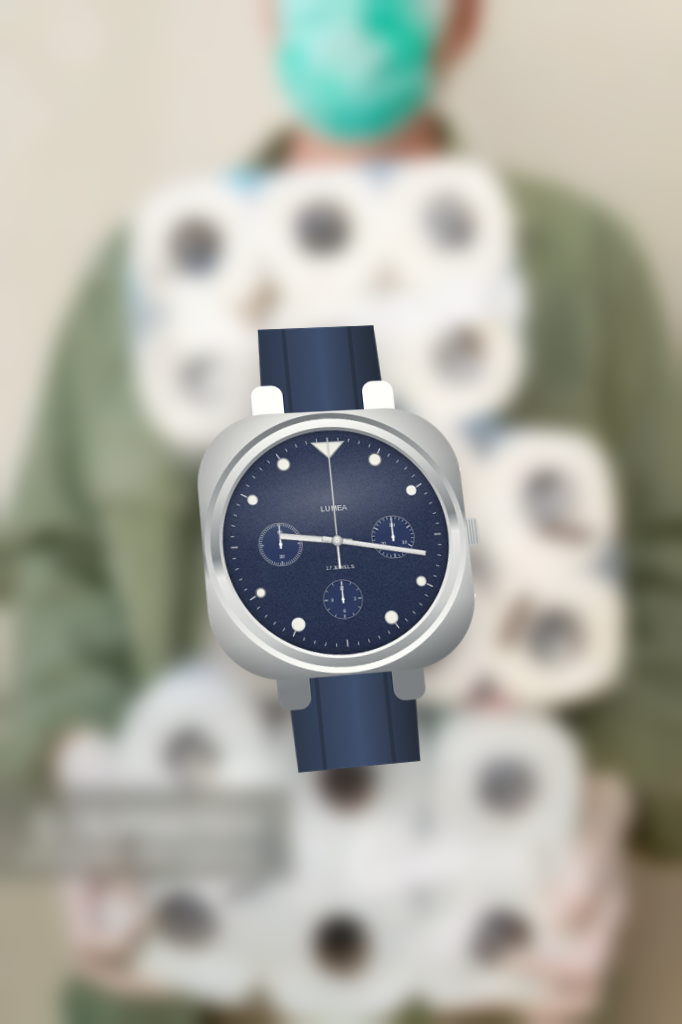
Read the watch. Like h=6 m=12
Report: h=9 m=17
